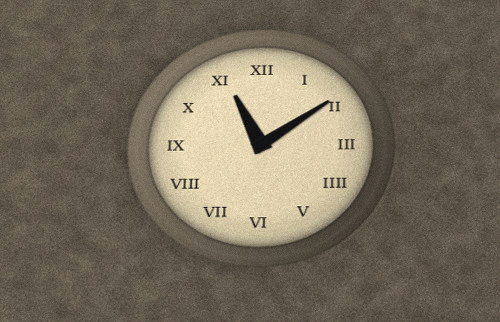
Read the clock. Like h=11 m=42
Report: h=11 m=9
